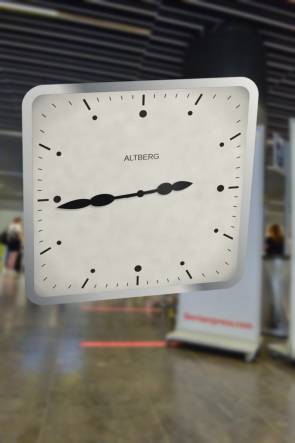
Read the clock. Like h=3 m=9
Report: h=2 m=44
